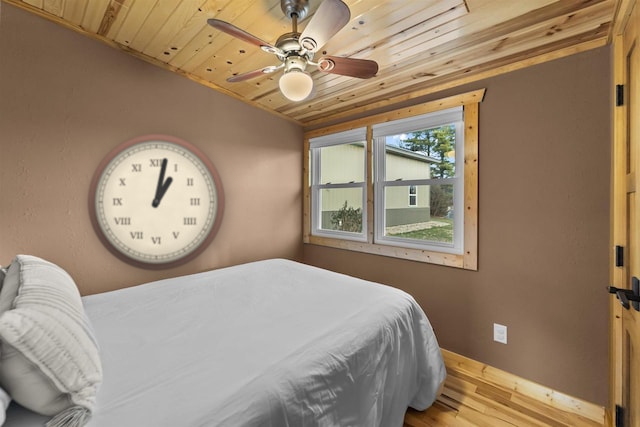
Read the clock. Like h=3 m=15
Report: h=1 m=2
